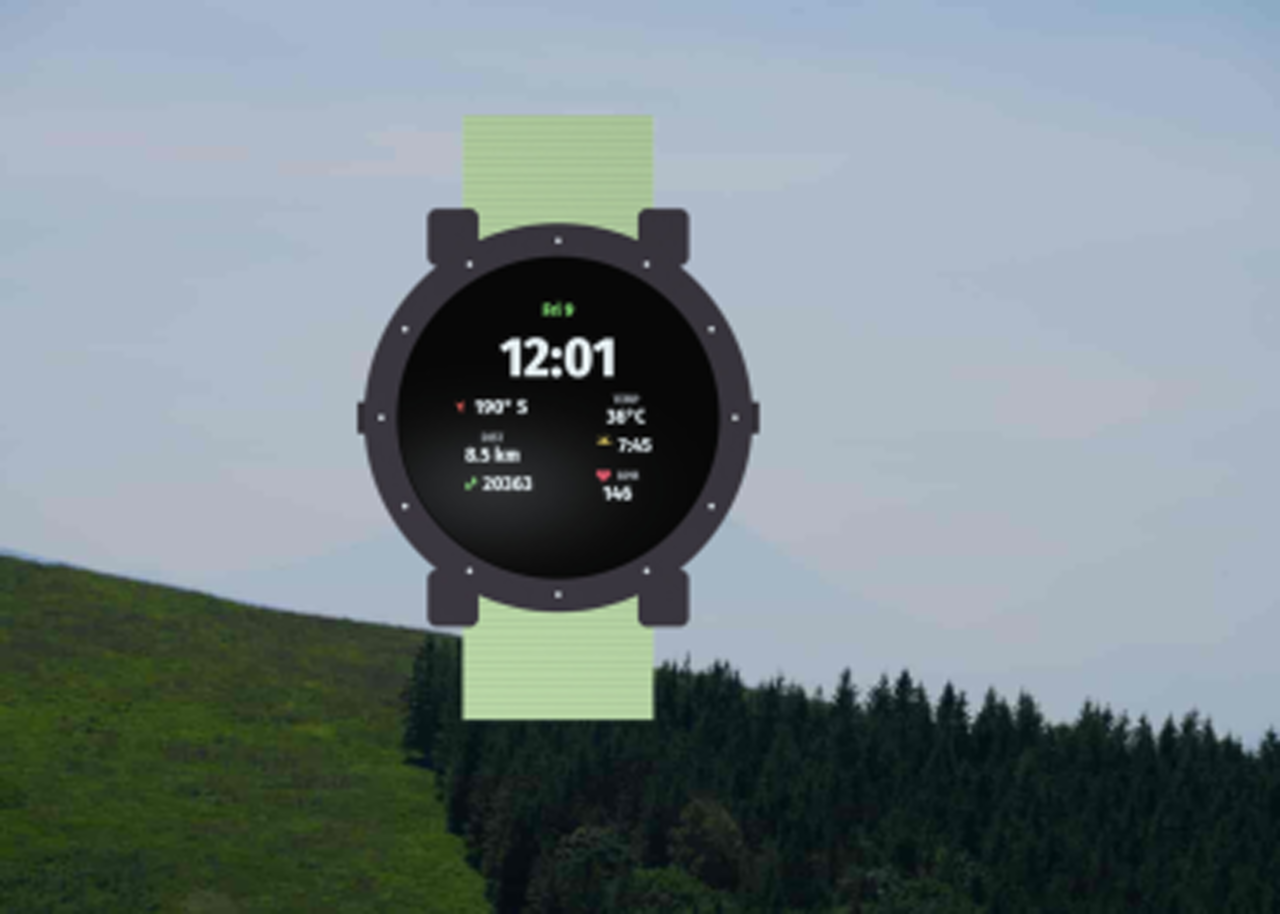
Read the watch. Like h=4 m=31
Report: h=12 m=1
